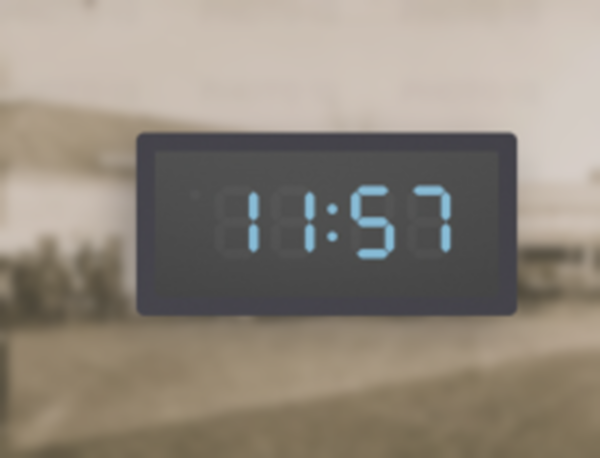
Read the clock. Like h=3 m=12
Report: h=11 m=57
